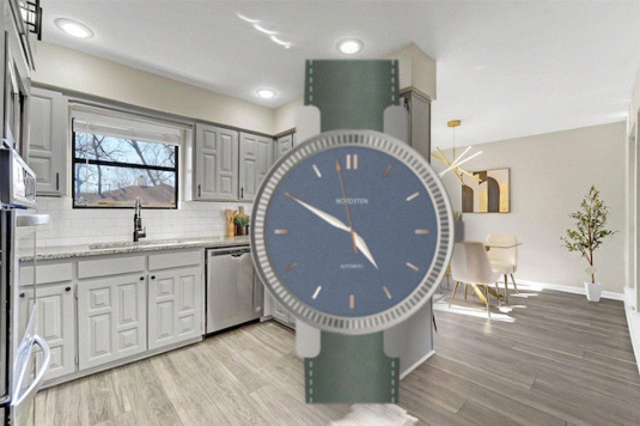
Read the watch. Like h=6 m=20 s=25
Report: h=4 m=49 s=58
